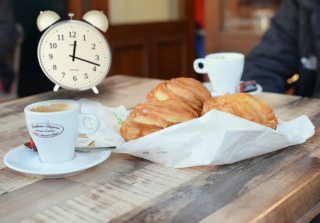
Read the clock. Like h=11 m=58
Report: h=12 m=18
